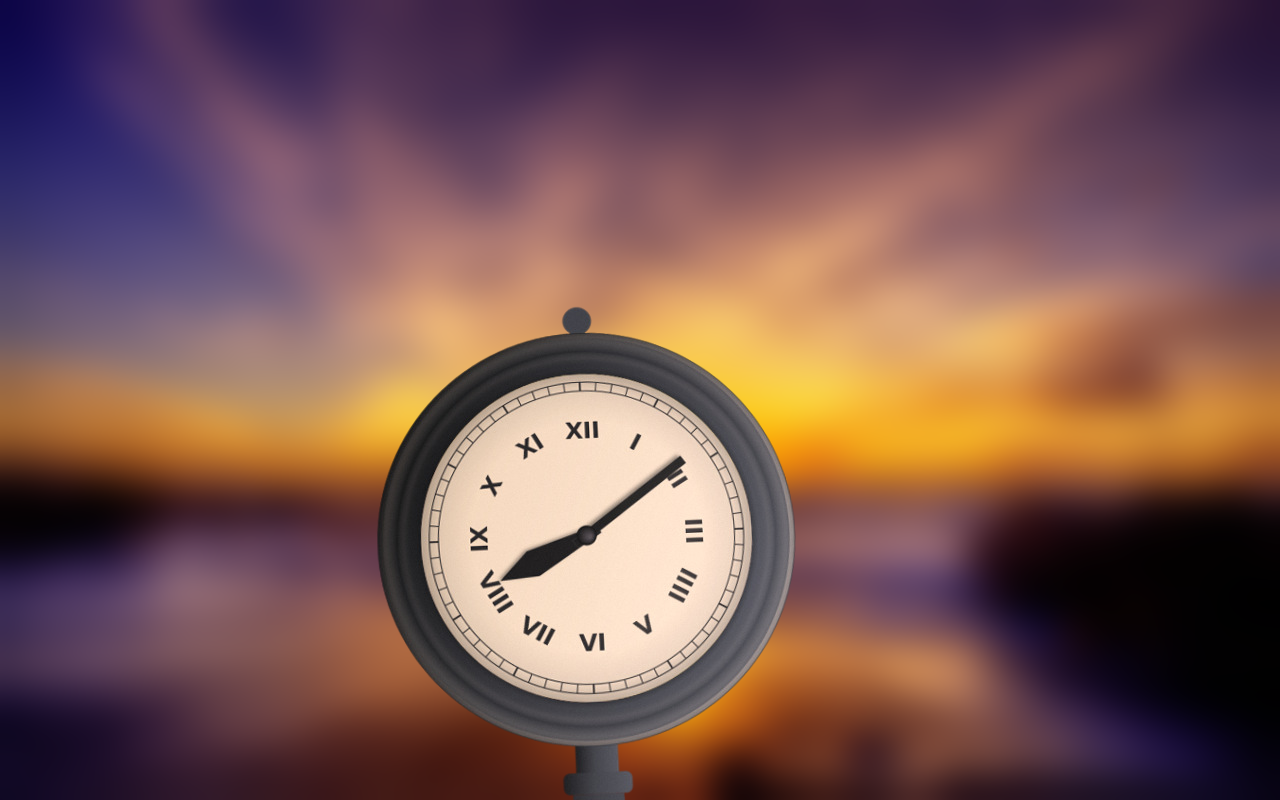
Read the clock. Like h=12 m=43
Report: h=8 m=9
